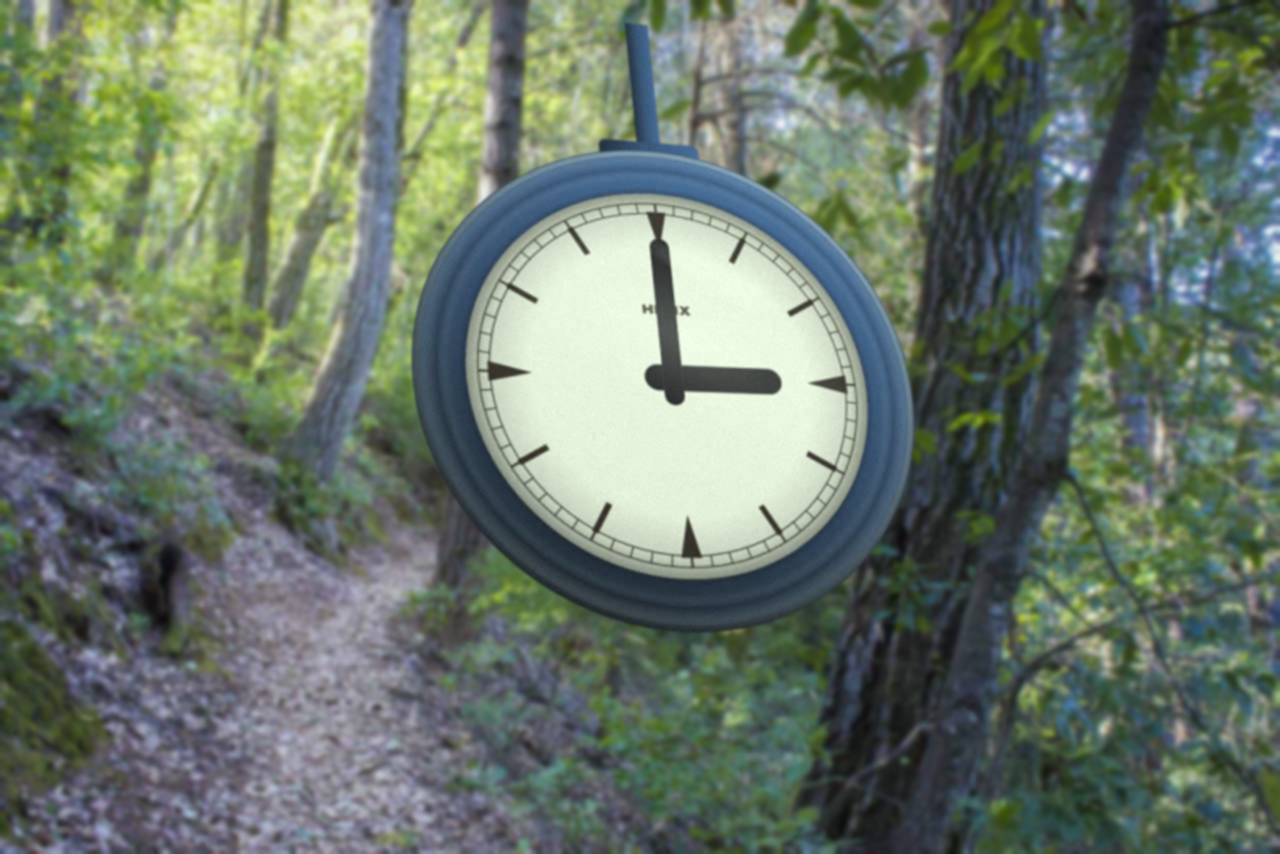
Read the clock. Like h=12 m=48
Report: h=3 m=0
